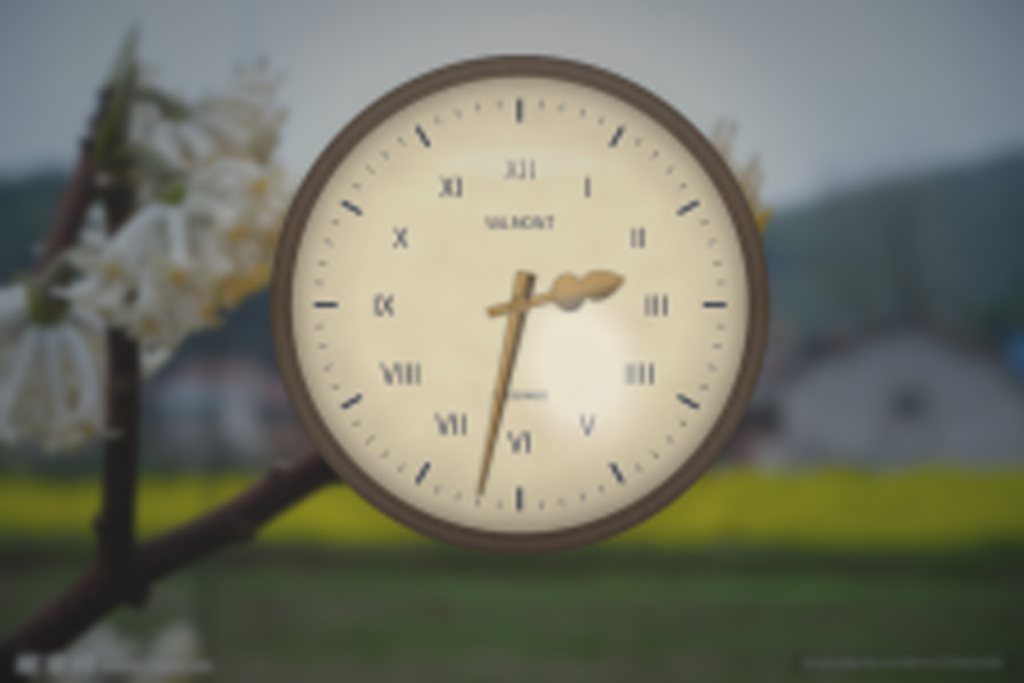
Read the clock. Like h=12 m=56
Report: h=2 m=32
